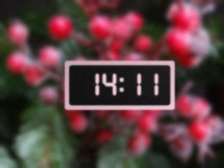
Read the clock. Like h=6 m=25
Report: h=14 m=11
